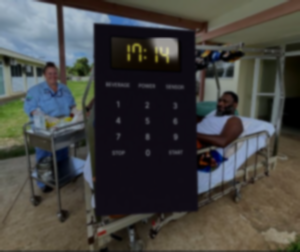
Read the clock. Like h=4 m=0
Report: h=17 m=14
